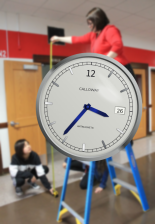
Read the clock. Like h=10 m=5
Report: h=3 m=36
